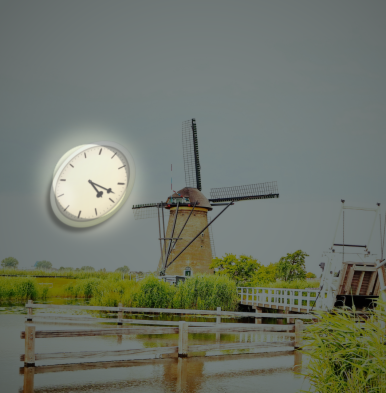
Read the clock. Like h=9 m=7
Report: h=4 m=18
